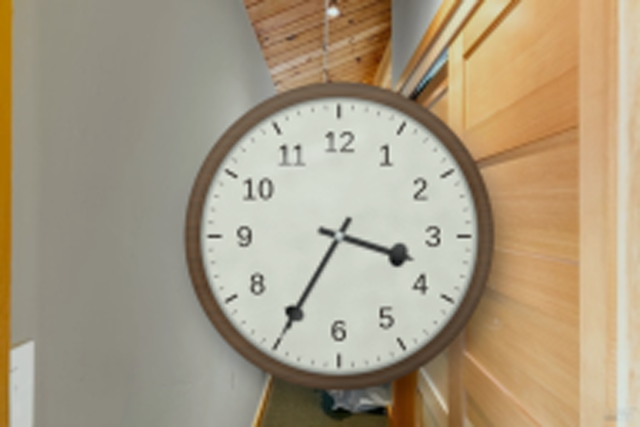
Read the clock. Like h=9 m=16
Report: h=3 m=35
